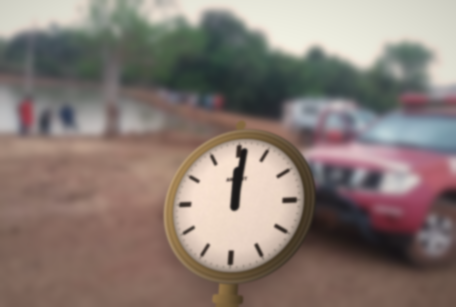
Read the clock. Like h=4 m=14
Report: h=12 m=1
